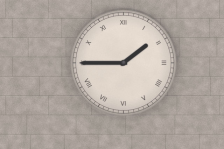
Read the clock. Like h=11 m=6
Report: h=1 m=45
